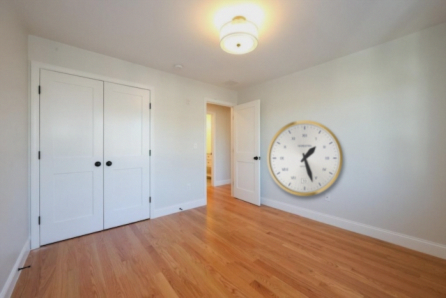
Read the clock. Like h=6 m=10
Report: h=1 m=27
